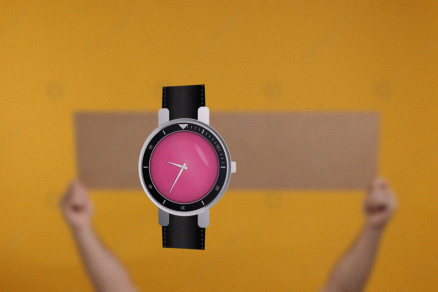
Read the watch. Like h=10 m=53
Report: h=9 m=35
